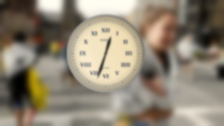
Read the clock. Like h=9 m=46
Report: h=12 m=33
